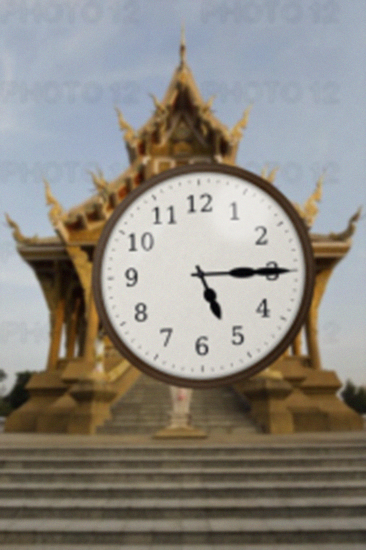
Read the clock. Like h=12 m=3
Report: h=5 m=15
